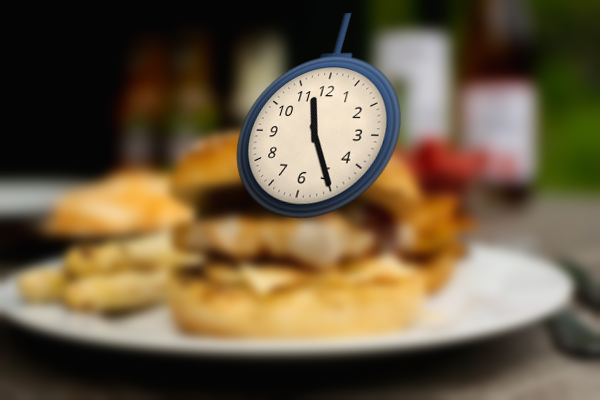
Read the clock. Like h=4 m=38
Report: h=11 m=25
